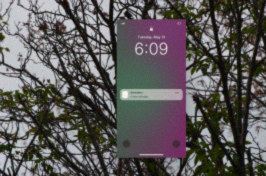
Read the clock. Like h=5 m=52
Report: h=6 m=9
